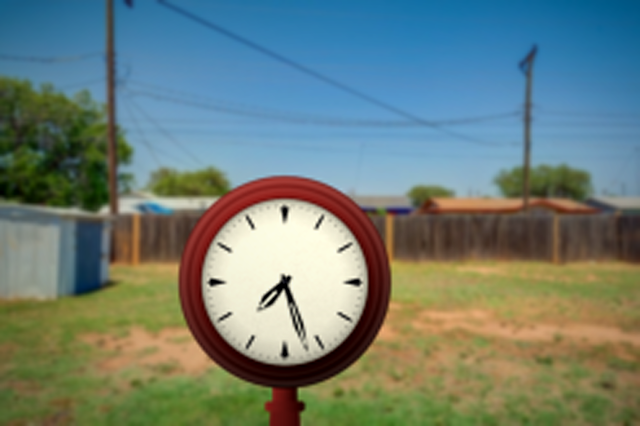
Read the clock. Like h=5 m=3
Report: h=7 m=27
